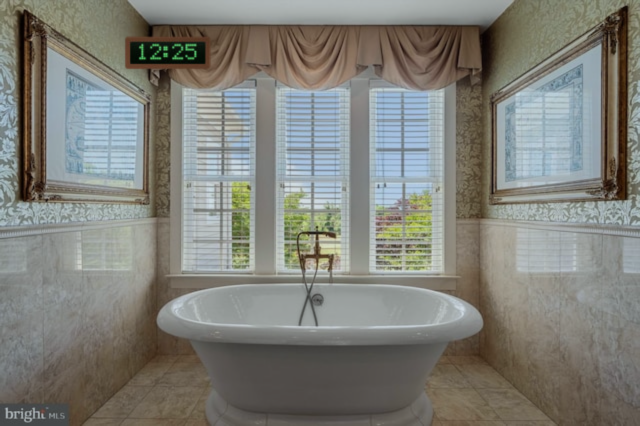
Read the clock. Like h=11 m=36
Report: h=12 m=25
